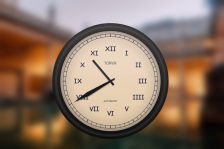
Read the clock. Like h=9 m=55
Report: h=10 m=40
